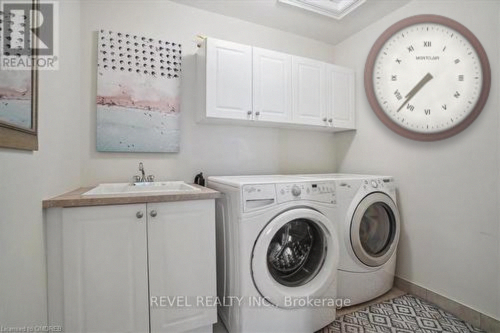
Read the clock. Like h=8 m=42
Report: h=7 m=37
